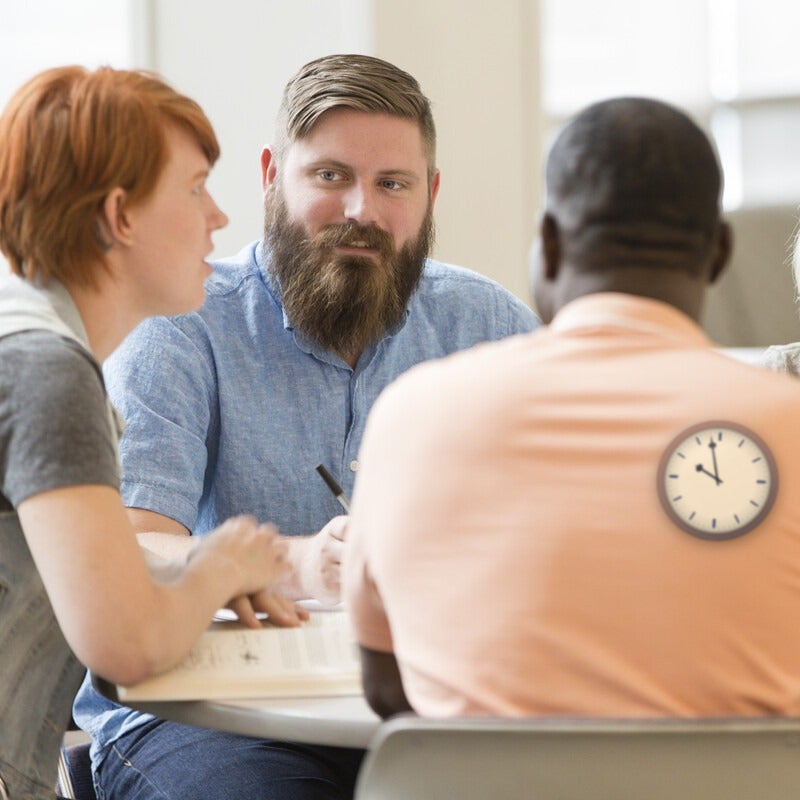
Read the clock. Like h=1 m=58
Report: h=9 m=58
